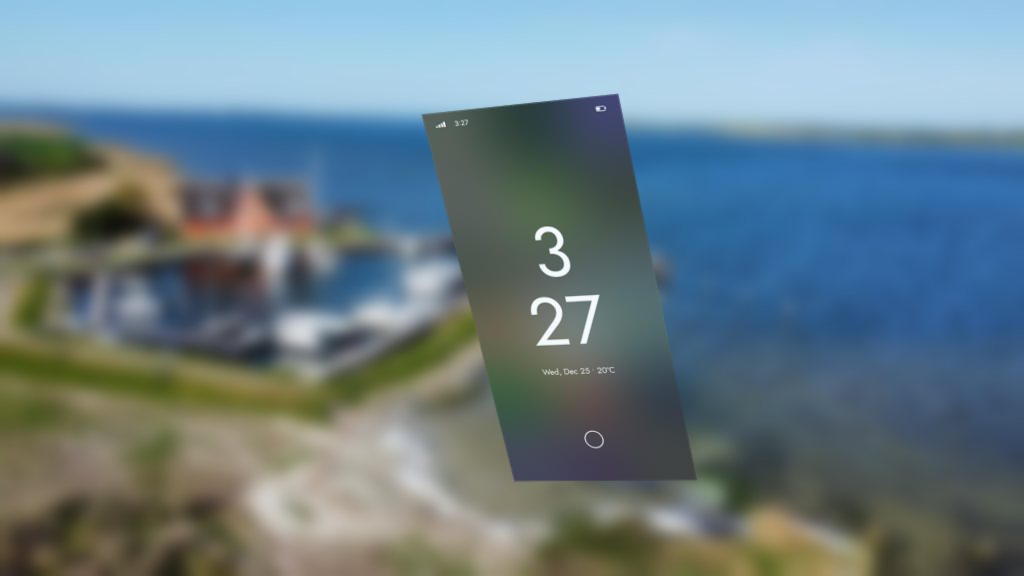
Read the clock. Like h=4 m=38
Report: h=3 m=27
